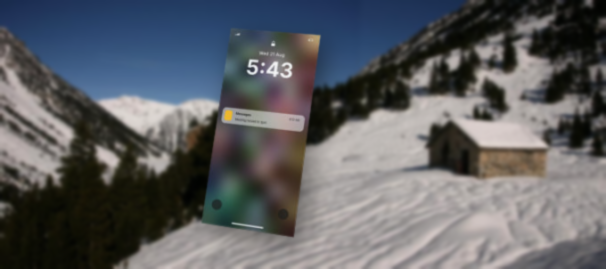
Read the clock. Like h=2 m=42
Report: h=5 m=43
